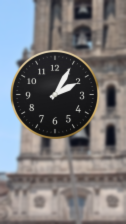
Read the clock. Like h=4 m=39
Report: h=2 m=5
